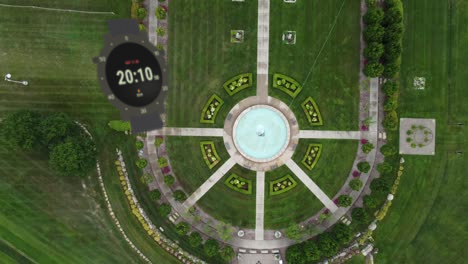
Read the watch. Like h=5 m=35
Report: h=20 m=10
